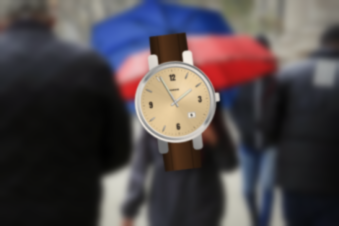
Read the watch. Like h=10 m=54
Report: h=1 m=56
